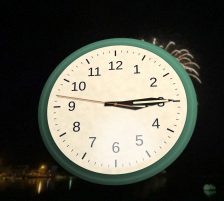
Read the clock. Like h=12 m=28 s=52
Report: h=3 m=14 s=47
